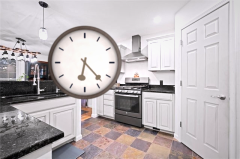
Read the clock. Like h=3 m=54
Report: h=6 m=23
